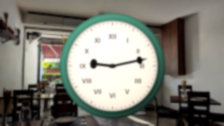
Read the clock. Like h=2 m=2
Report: h=9 m=13
